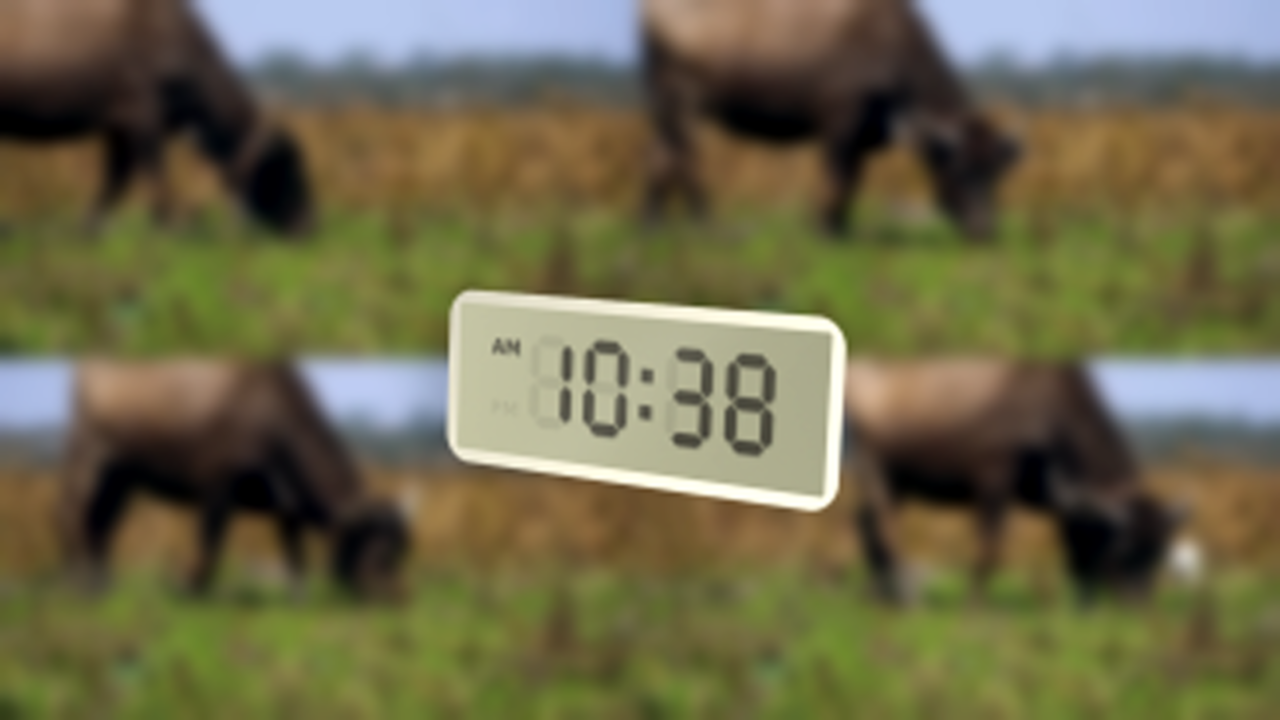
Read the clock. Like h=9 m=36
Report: h=10 m=38
